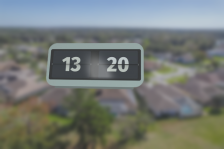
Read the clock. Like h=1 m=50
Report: h=13 m=20
